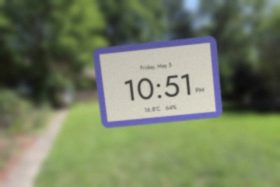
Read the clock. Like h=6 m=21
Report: h=10 m=51
